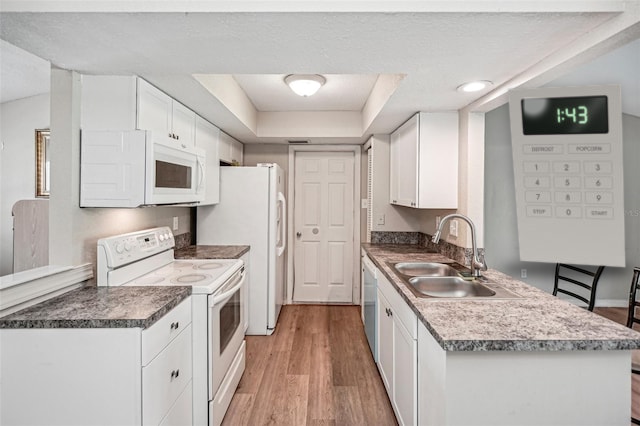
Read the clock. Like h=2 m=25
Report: h=1 m=43
